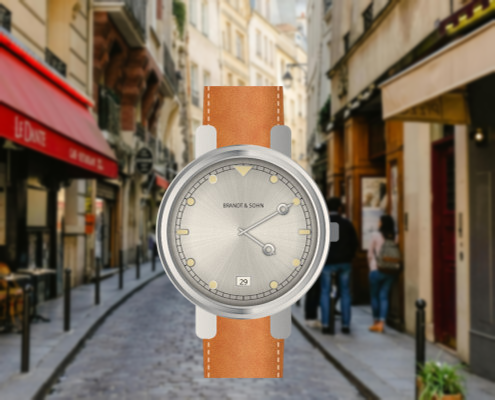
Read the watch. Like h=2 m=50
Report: h=4 m=10
